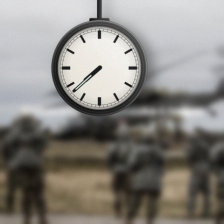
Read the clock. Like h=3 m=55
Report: h=7 m=38
